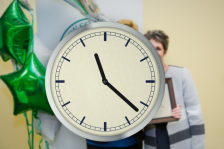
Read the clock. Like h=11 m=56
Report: h=11 m=22
